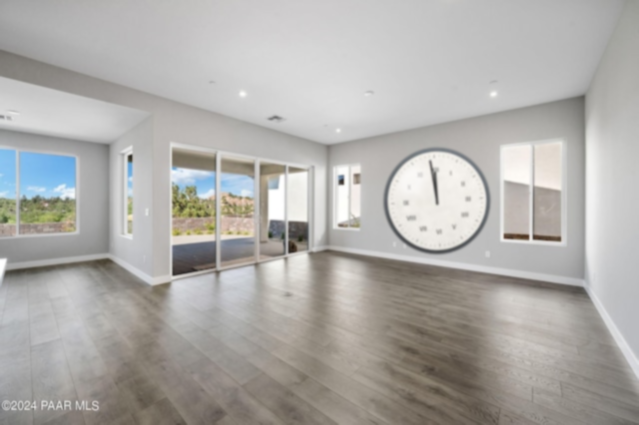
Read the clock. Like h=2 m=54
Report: h=11 m=59
